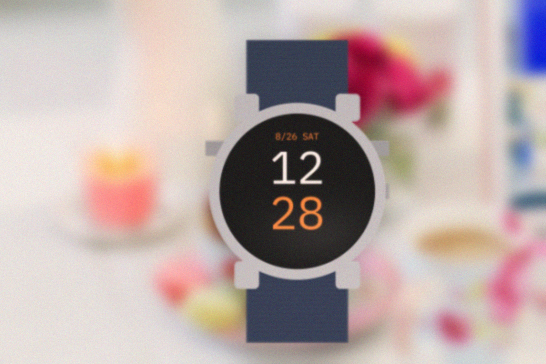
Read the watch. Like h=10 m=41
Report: h=12 m=28
